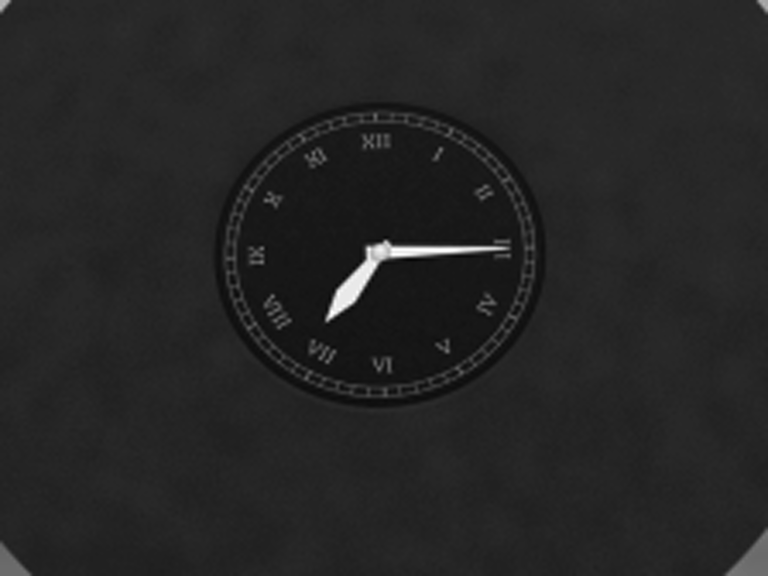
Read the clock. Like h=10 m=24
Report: h=7 m=15
